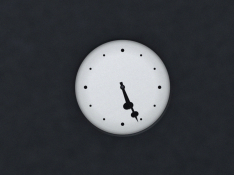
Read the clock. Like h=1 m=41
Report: h=5 m=26
